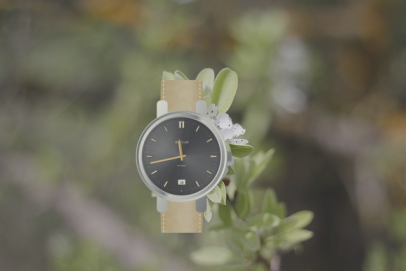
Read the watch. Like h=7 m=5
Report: h=11 m=43
